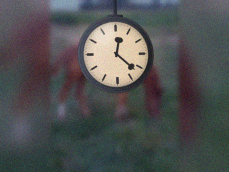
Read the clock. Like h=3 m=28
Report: h=12 m=22
